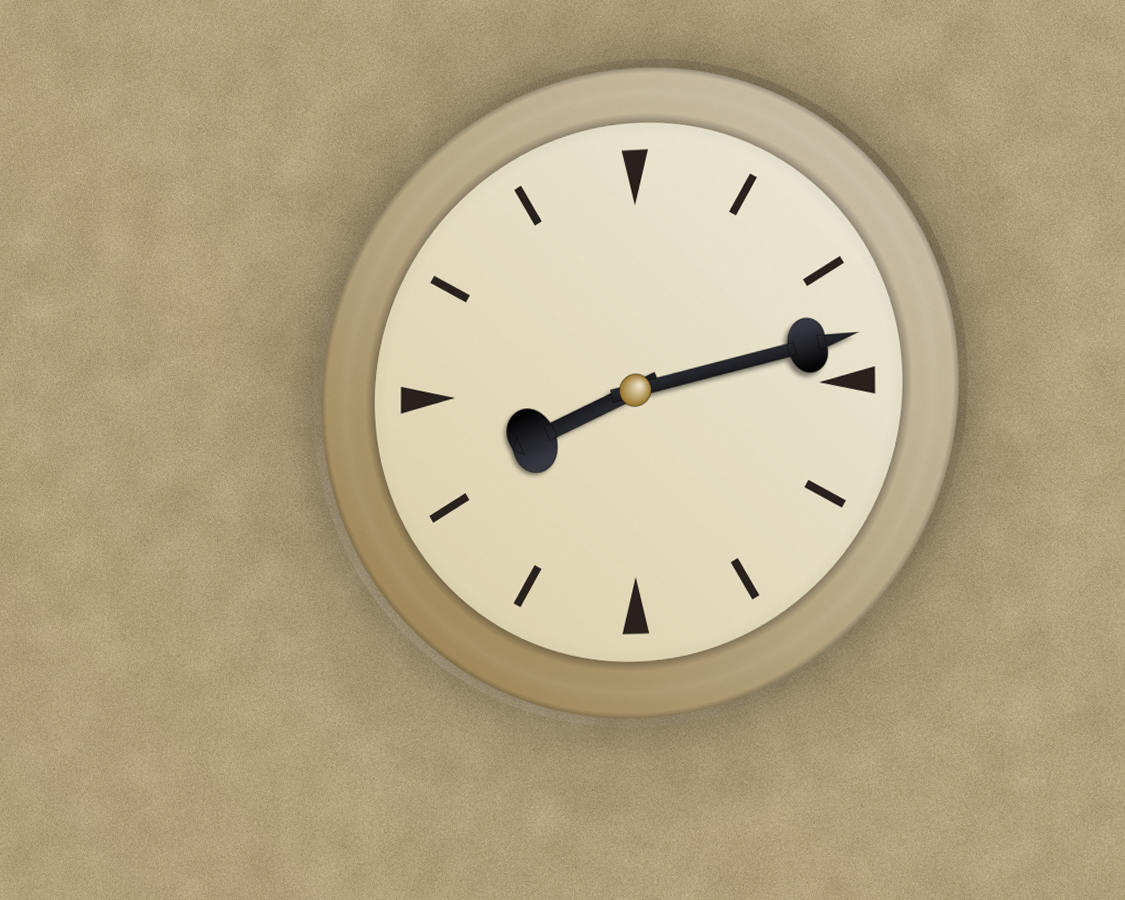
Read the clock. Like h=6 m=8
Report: h=8 m=13
